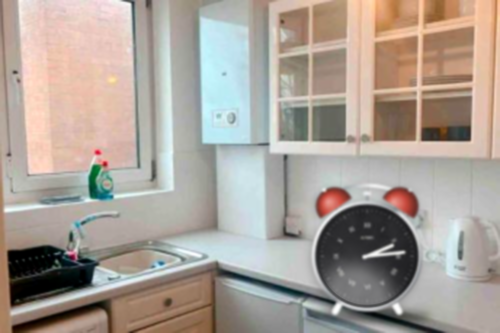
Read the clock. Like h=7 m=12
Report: h=2 m=14
